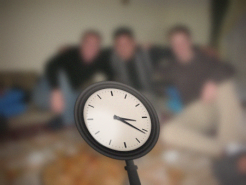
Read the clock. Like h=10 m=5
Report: h=3 m=21
